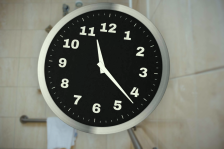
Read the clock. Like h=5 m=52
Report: h=11 m=22
